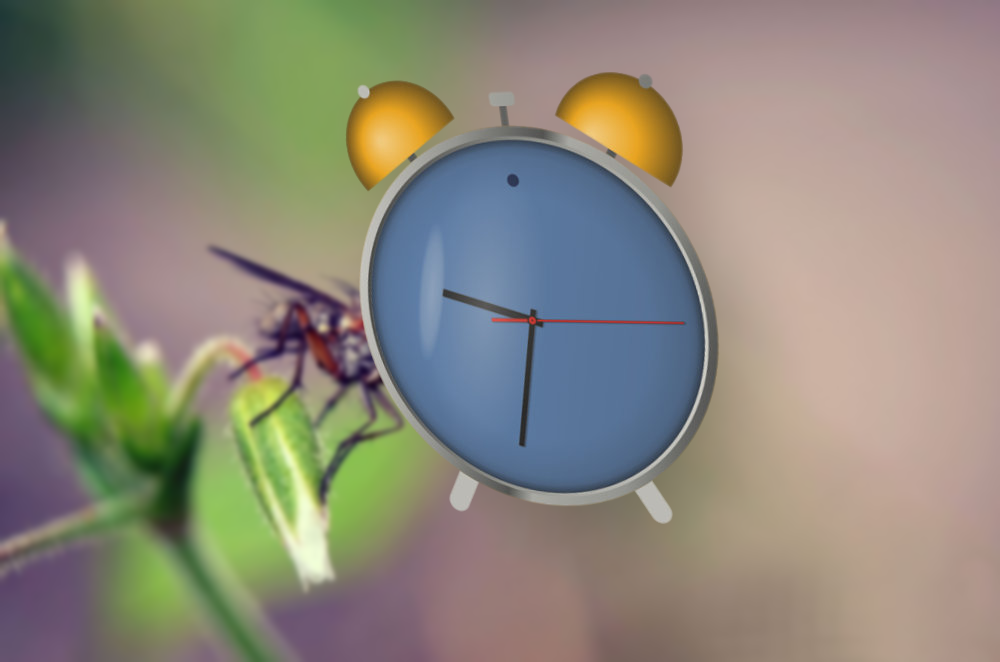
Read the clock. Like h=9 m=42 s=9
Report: h=9 m=32 s=15
